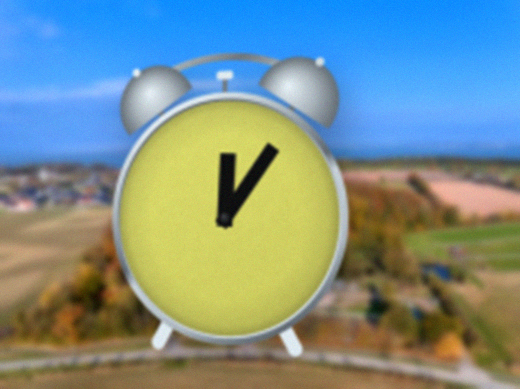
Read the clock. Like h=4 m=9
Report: h=12 m=6
